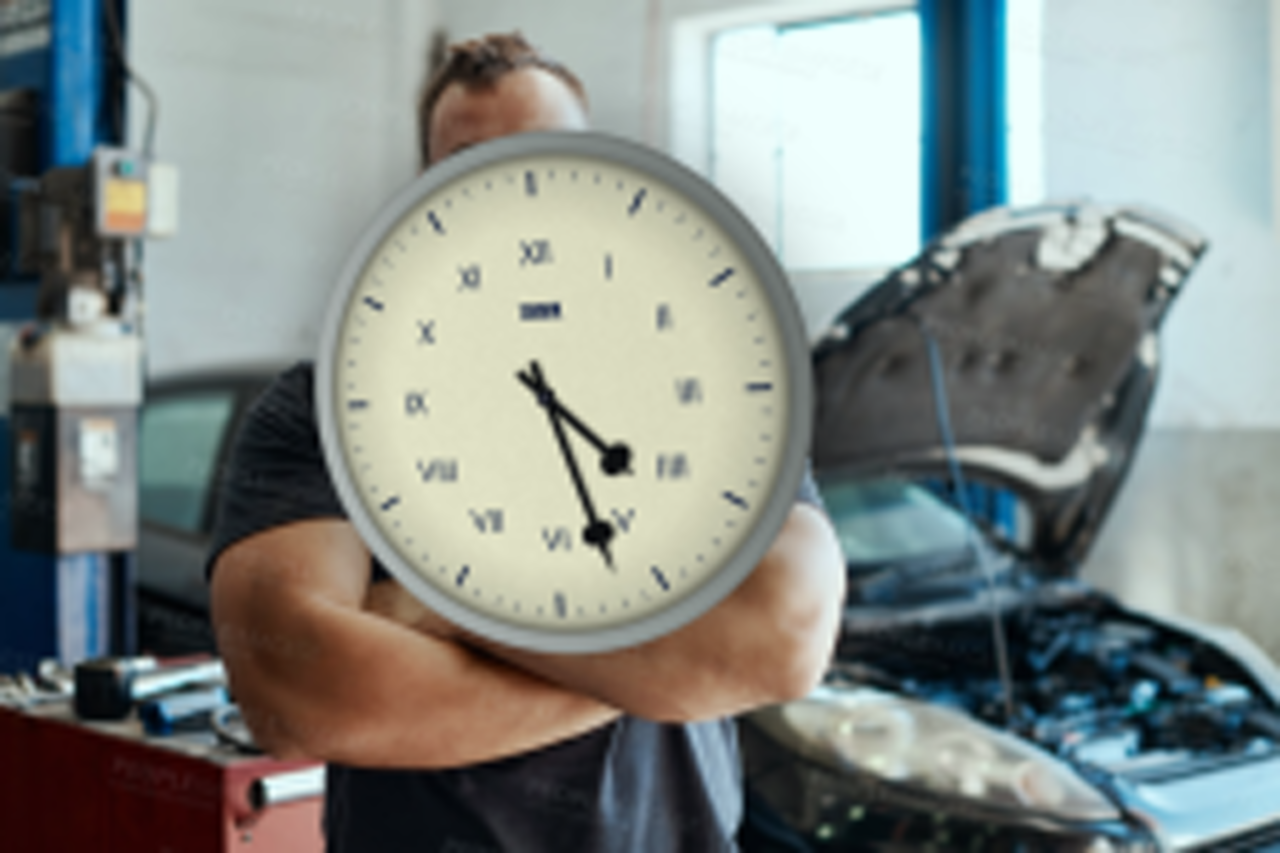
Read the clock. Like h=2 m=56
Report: h=4 m=27
